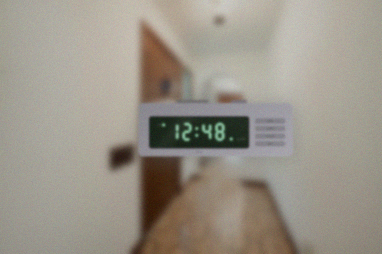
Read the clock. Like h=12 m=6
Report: h=12 m=48
